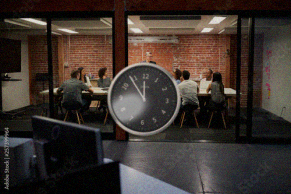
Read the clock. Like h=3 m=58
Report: h=11 m=54
